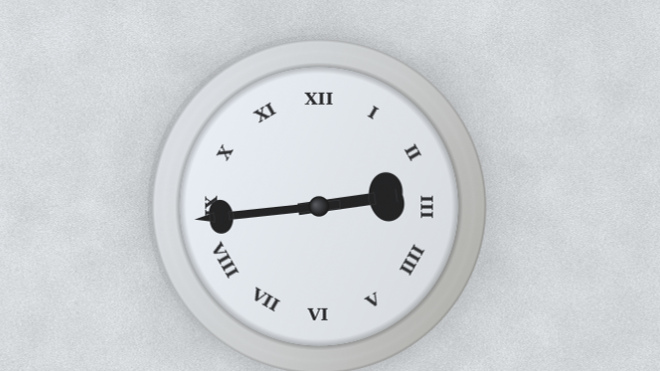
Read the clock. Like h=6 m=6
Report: h=2 m=44
